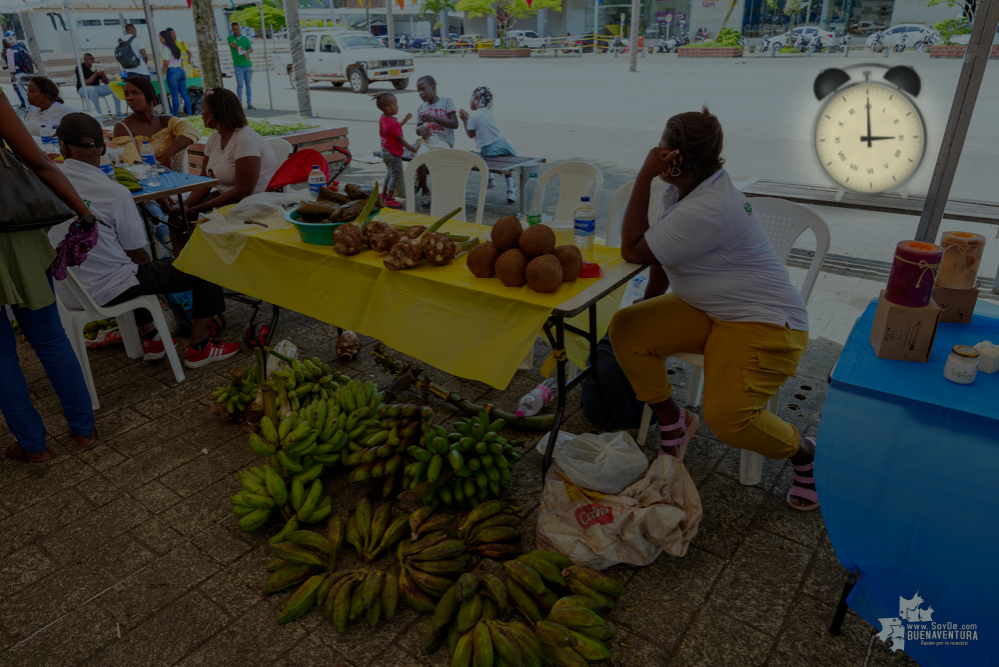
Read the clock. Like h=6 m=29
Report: h=3 m=0
